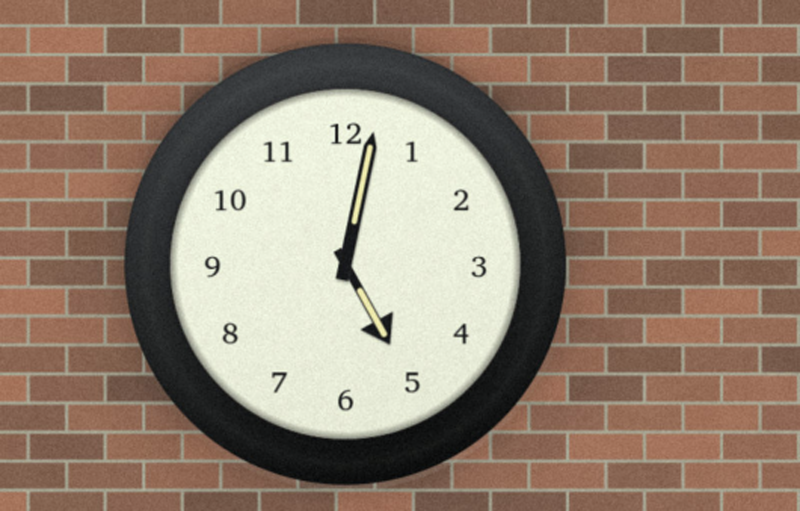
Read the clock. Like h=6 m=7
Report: h=5 m=2
